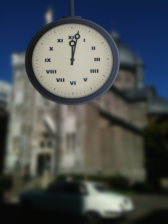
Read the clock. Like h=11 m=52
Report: h=12 m=2
